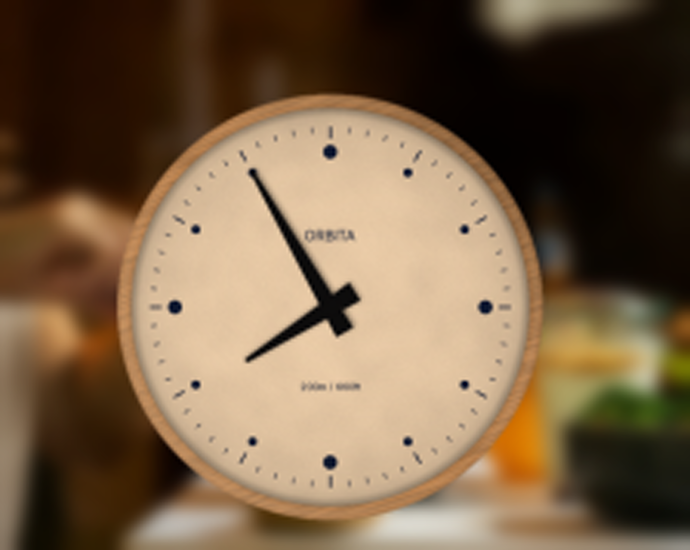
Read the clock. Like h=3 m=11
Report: h=7 m=55
